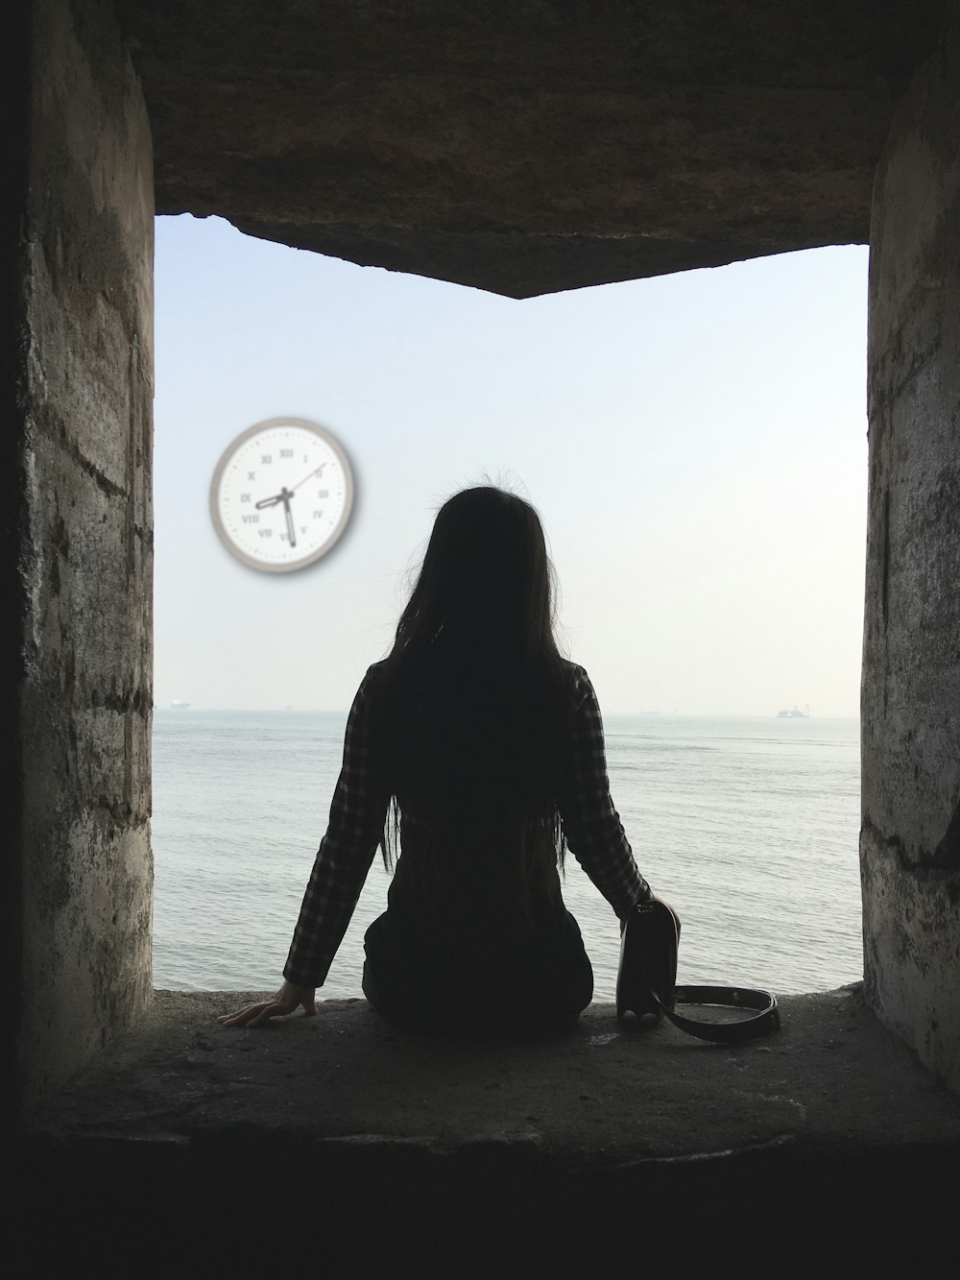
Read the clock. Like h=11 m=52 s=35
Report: h=8 m=28 s=9
